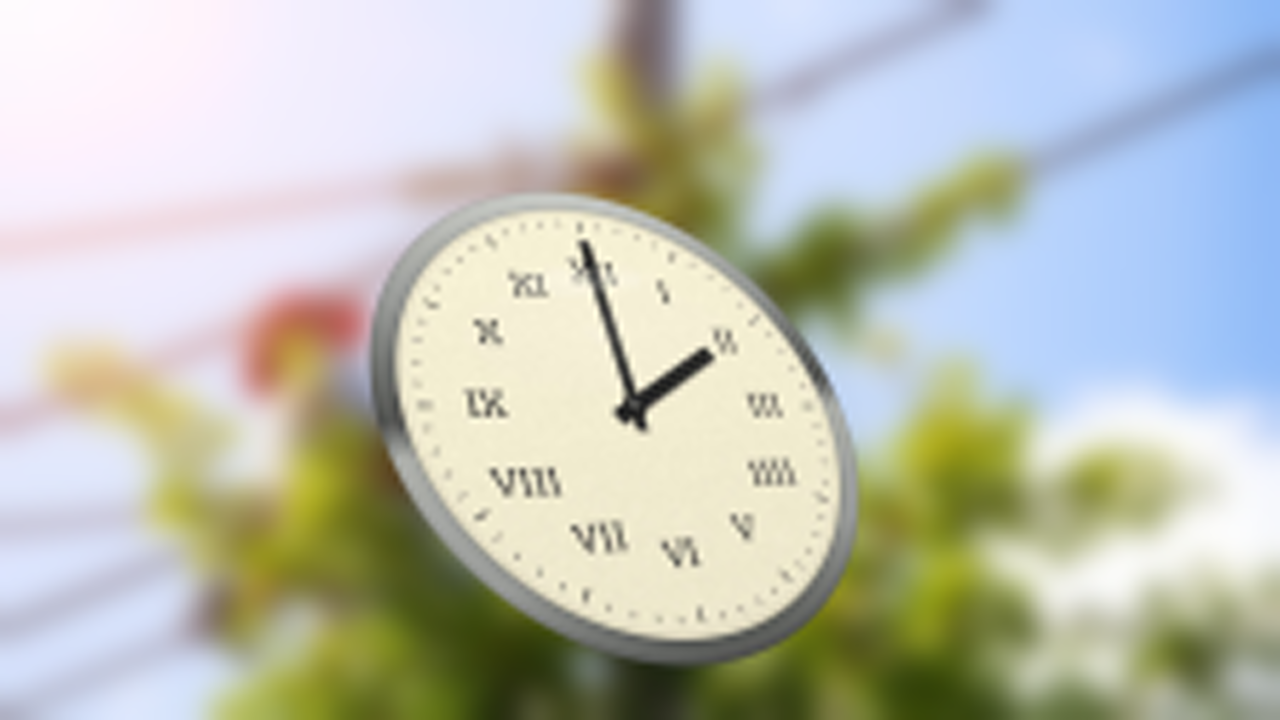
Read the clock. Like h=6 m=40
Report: h=2 m=0
